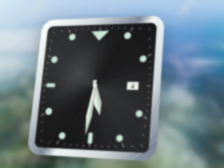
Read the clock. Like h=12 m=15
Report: h=5 m=31
